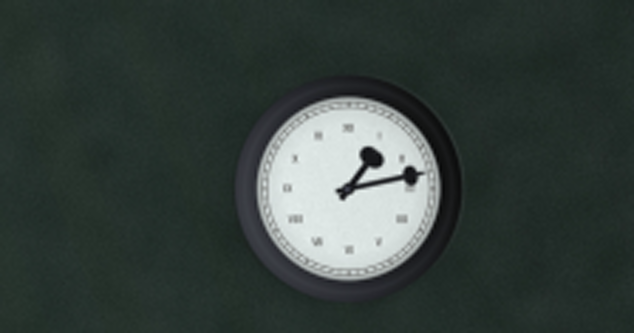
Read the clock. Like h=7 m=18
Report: h=1 m=13
